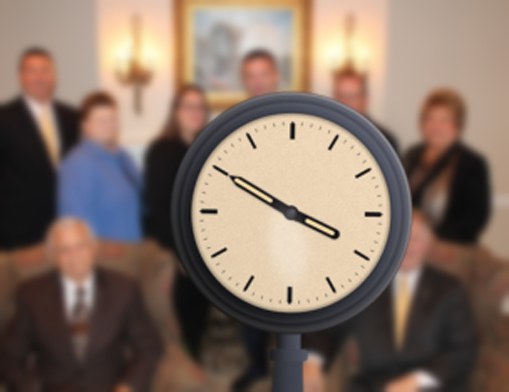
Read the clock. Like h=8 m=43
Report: h=3 m=50
